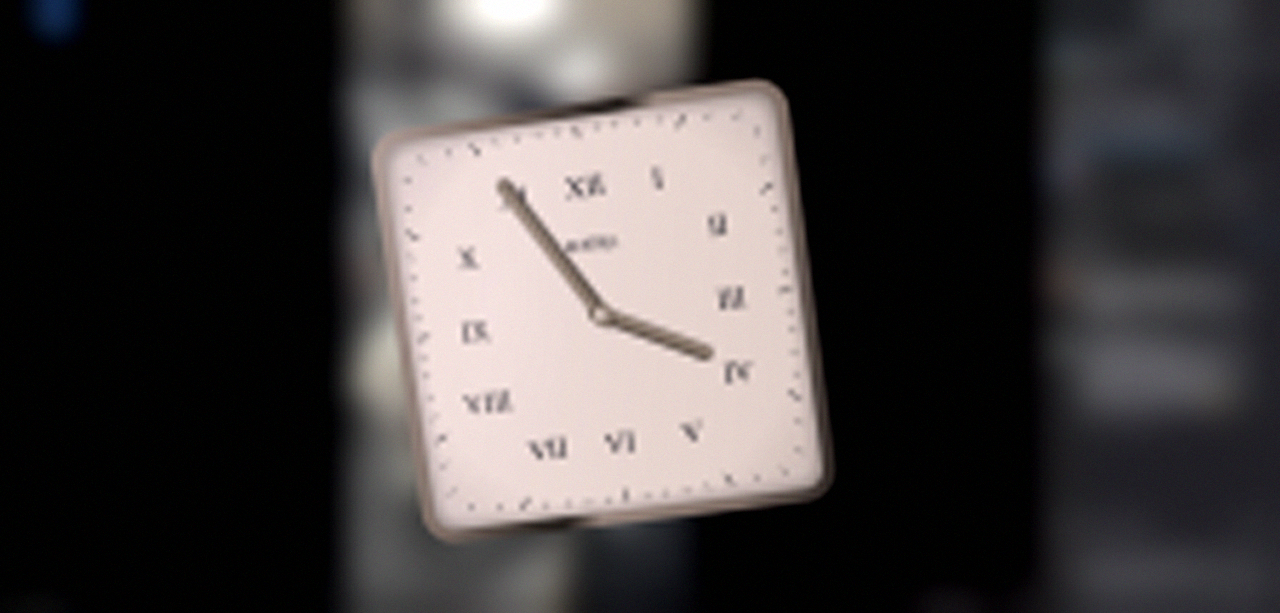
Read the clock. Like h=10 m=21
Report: h=3 m=55
